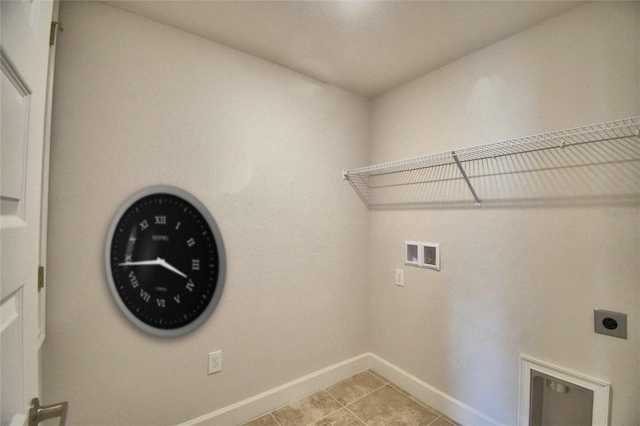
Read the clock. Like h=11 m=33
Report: h=3 m=44
